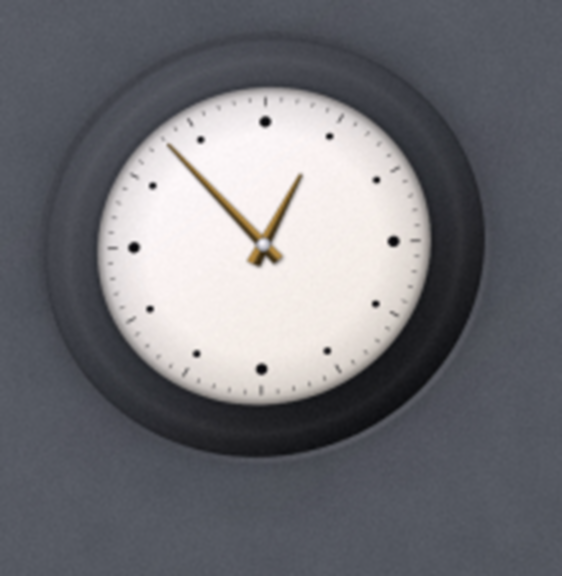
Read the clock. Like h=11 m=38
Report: h=12 m=53
